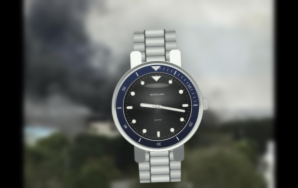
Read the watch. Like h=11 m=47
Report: h=9 m=17
